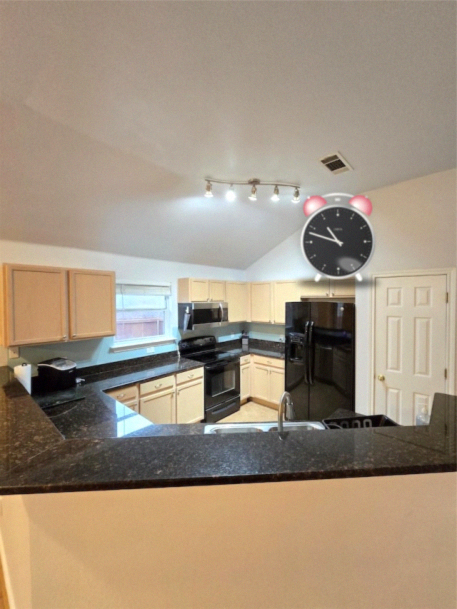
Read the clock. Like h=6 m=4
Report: h=10 m=48
